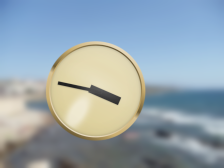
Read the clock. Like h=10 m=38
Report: h=3 m=47
